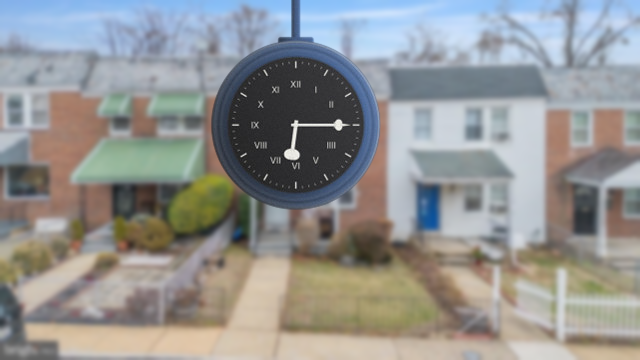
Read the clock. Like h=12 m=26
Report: h=6 m=15
